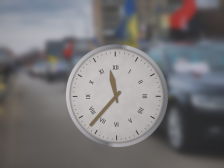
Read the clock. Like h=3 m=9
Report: h=11 m=37
